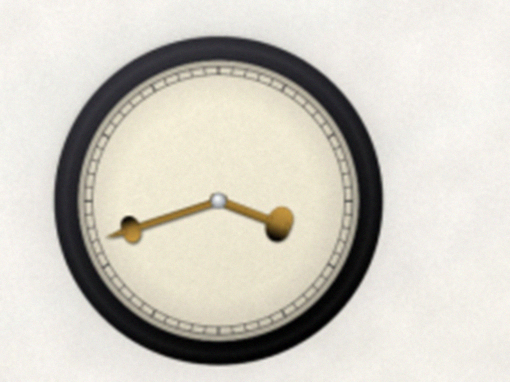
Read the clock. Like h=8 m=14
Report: h=3 m=42
